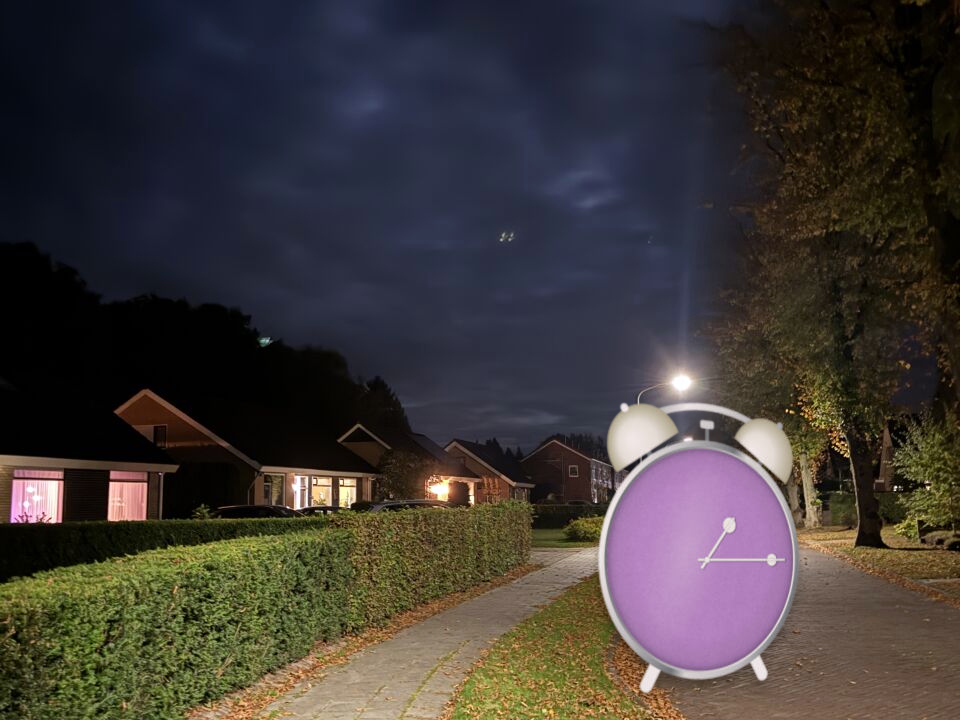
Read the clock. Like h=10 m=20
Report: h=1 m=15
